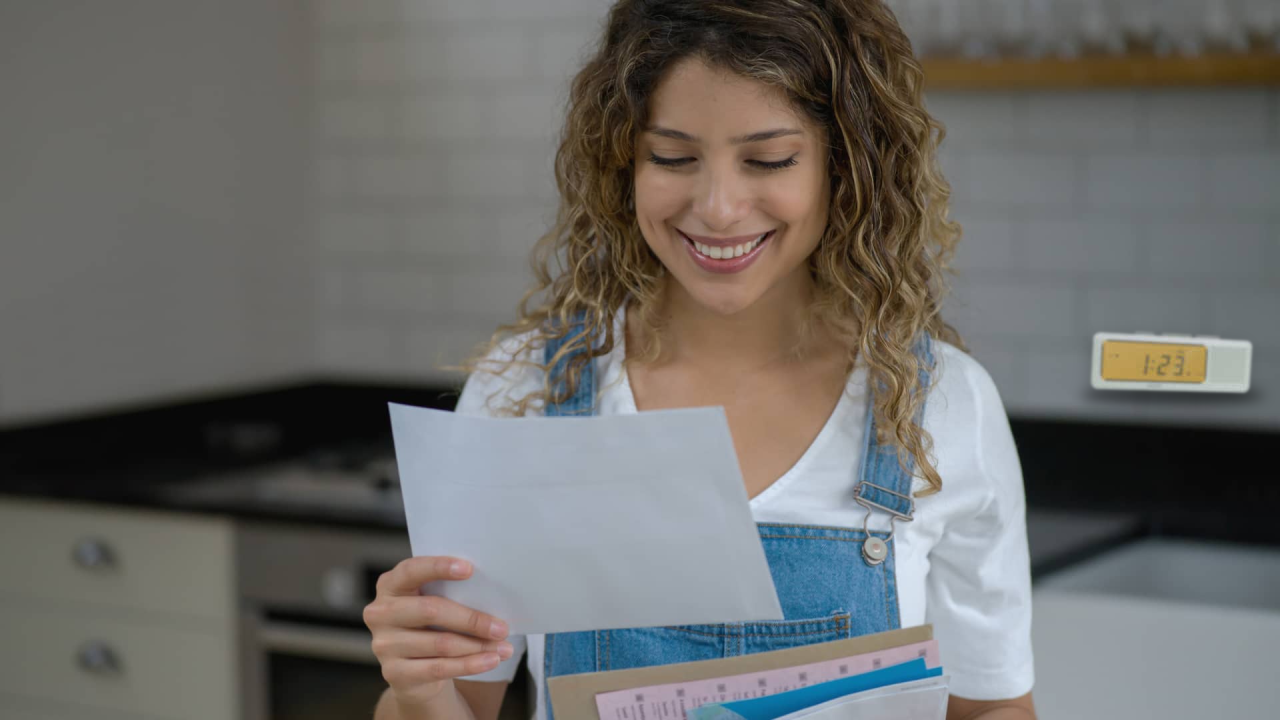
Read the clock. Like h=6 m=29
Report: h=1 m=23
